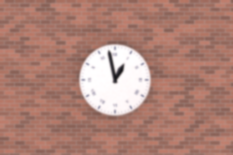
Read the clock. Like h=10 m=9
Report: h=12 m=58
